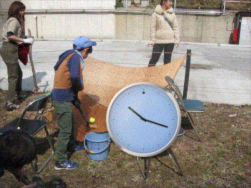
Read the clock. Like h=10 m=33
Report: h=10 m=18
